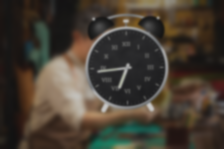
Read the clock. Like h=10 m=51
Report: h=6 m=44
